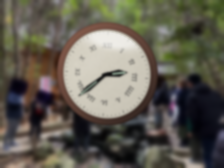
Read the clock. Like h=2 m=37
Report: h=2 m=38
